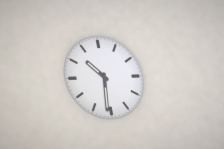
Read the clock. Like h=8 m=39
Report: h=10 m=31
